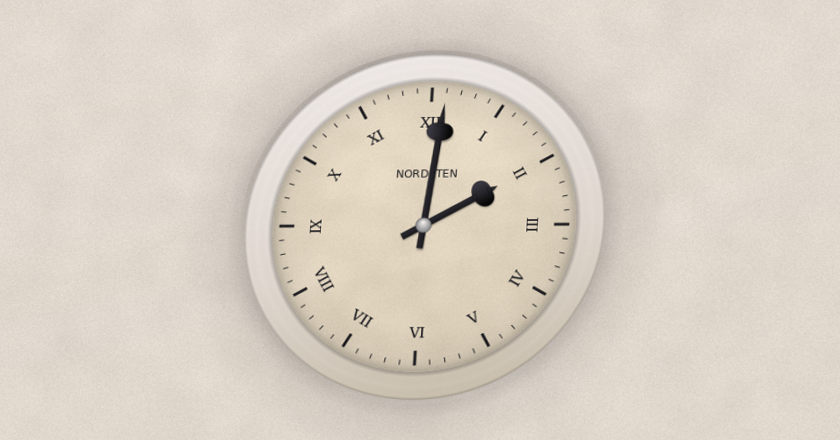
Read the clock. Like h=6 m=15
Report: h=2 m=1
